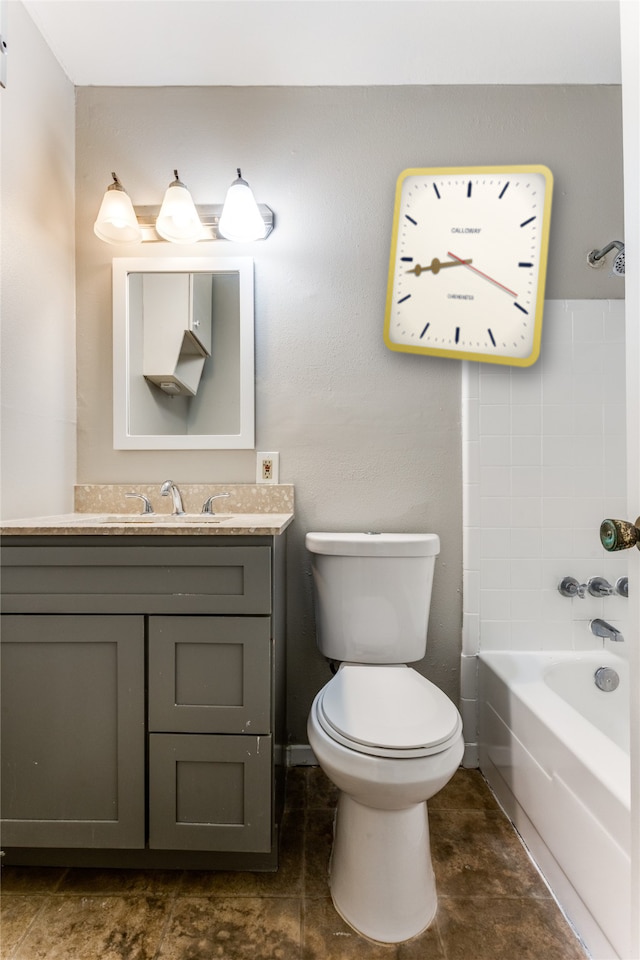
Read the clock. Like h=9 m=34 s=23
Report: h=8 m=43 s=19
